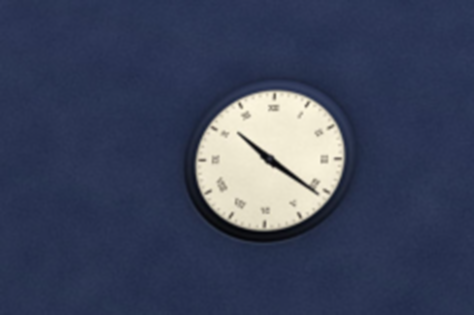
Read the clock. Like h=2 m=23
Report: h=10 m=21
